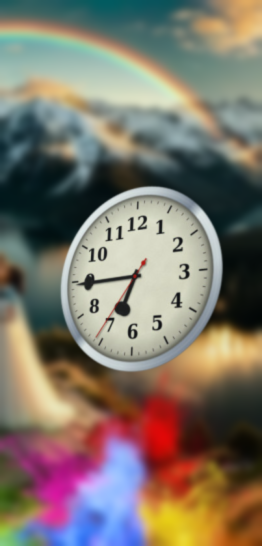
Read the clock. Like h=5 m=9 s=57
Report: h=6 m=44 s=36
